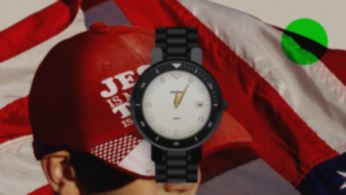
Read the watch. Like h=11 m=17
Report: h=12 m=5
